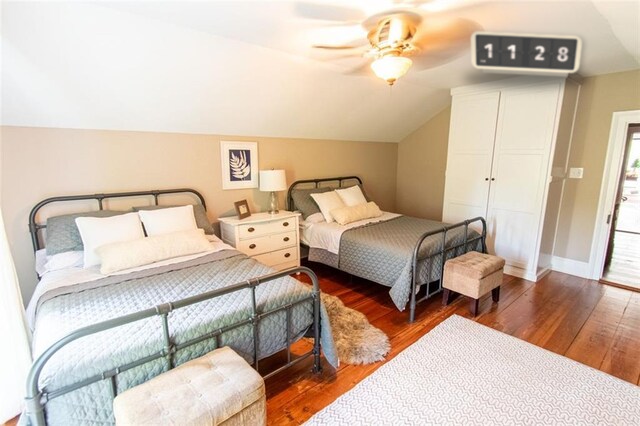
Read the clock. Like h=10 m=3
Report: h=11 m=28
